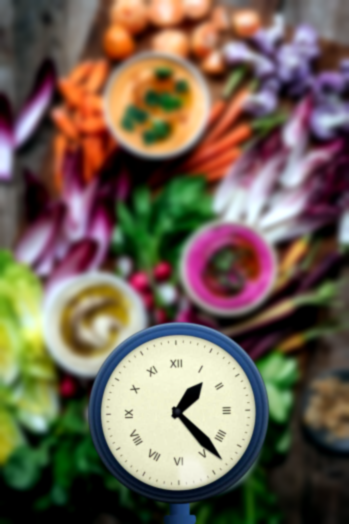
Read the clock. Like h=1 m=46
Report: h=1 m=23
